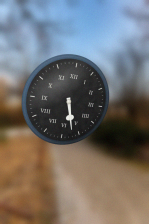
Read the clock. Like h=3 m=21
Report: h=5 m=27
